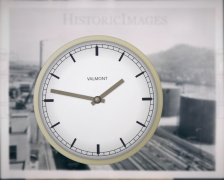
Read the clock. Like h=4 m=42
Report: h=1 m=47
